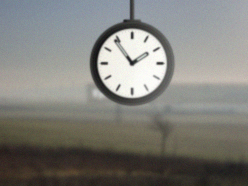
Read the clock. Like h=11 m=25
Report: h=1 m=54
